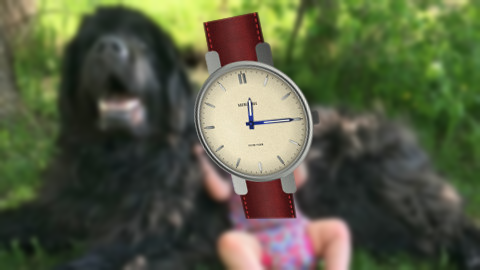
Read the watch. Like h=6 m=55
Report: h=12 m=15
